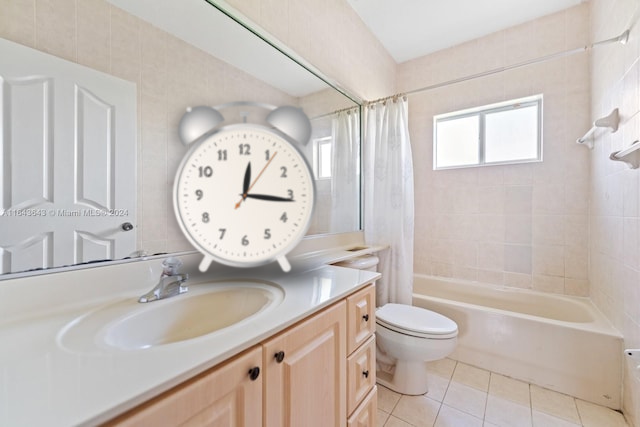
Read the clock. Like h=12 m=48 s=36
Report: h=12 m=16 s=6
